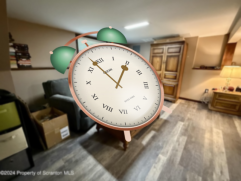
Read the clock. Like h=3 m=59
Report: h=1 m=58
